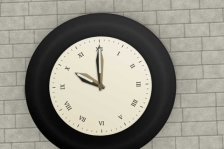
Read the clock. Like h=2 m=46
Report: h=10 m=0
